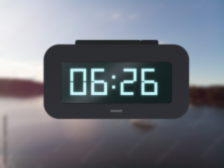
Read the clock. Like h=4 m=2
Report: h=6 m=26
